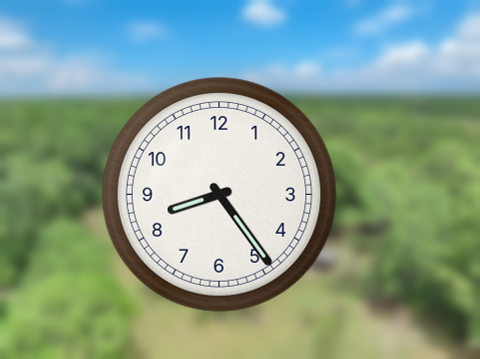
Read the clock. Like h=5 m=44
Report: h=8 m=24
